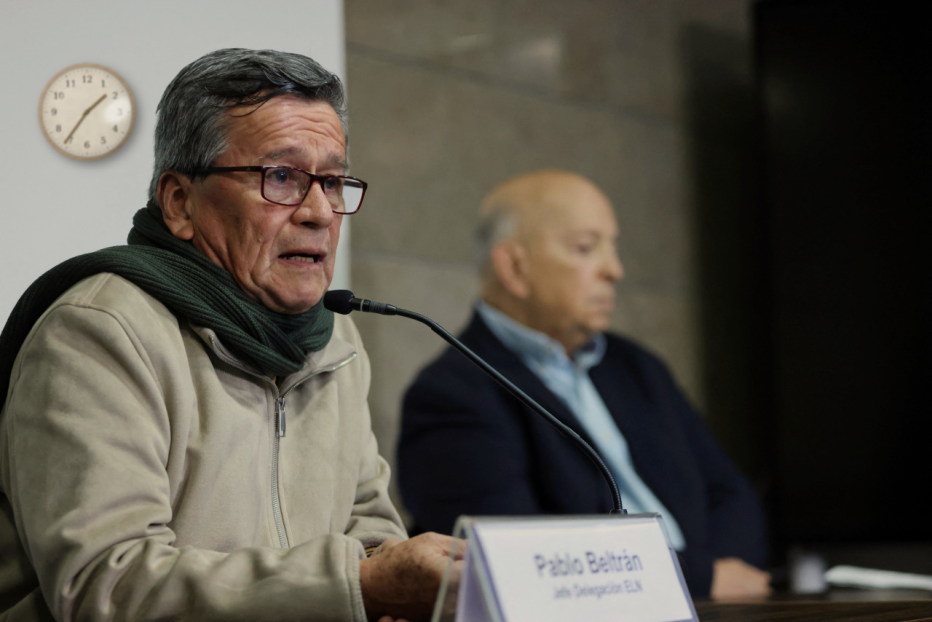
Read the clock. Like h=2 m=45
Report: h=1 m=36
